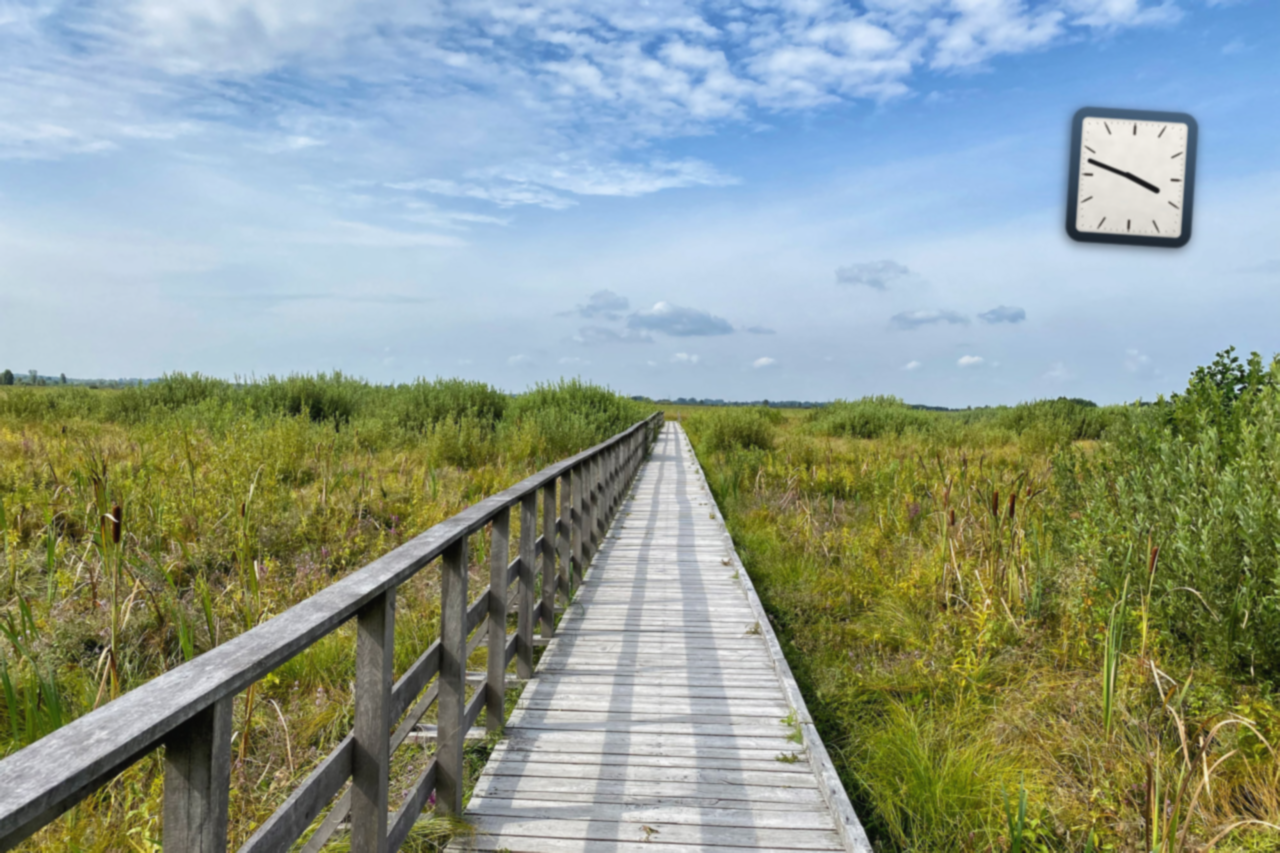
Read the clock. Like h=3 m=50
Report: h=3 m=48
